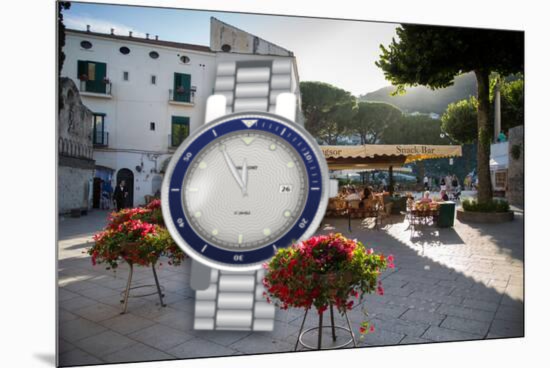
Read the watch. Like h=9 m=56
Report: h=11 m=55
